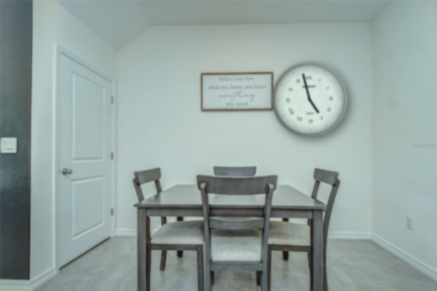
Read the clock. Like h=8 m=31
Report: h=4 m=58
